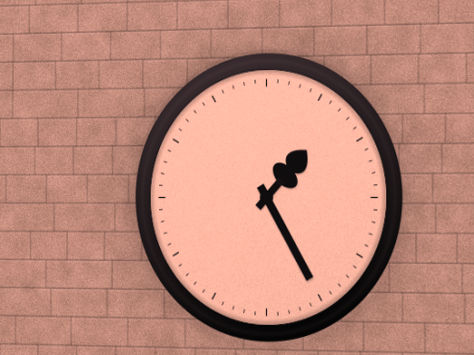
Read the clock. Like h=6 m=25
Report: h=1 m=25
